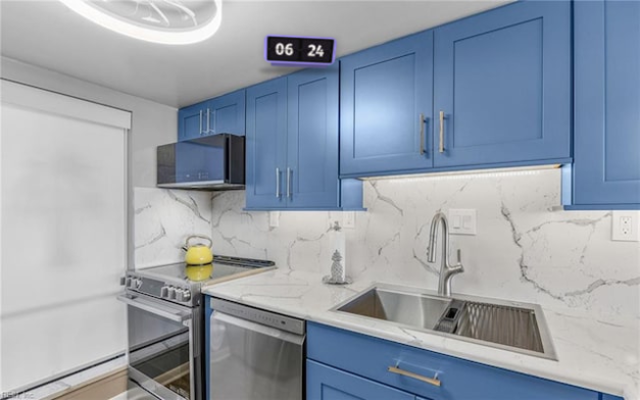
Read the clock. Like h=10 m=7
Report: h=6 m=24
